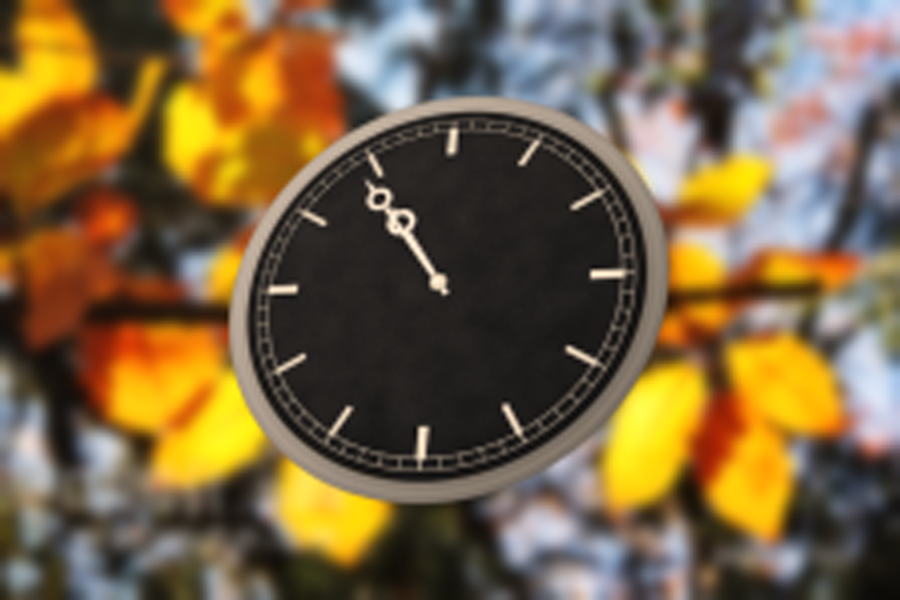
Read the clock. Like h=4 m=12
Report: h=10 m=54
